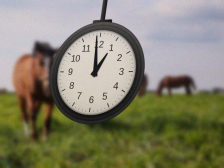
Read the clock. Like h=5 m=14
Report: h=12 m=59
